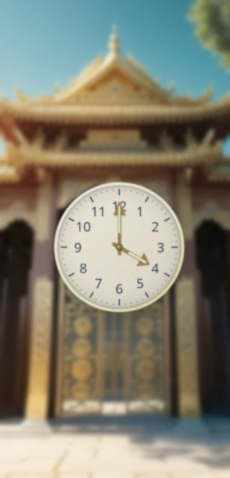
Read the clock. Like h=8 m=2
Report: h=4 m=0
